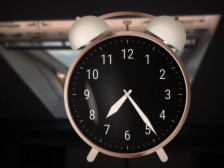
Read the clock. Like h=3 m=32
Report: h=7 m=24
